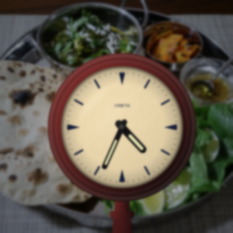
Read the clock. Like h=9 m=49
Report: h=4 m=34
